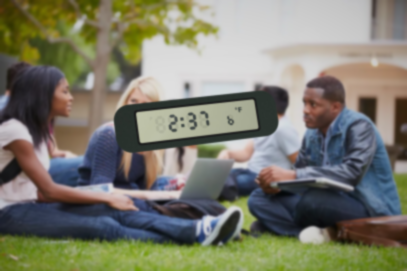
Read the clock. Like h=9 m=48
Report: h=2 m=37
